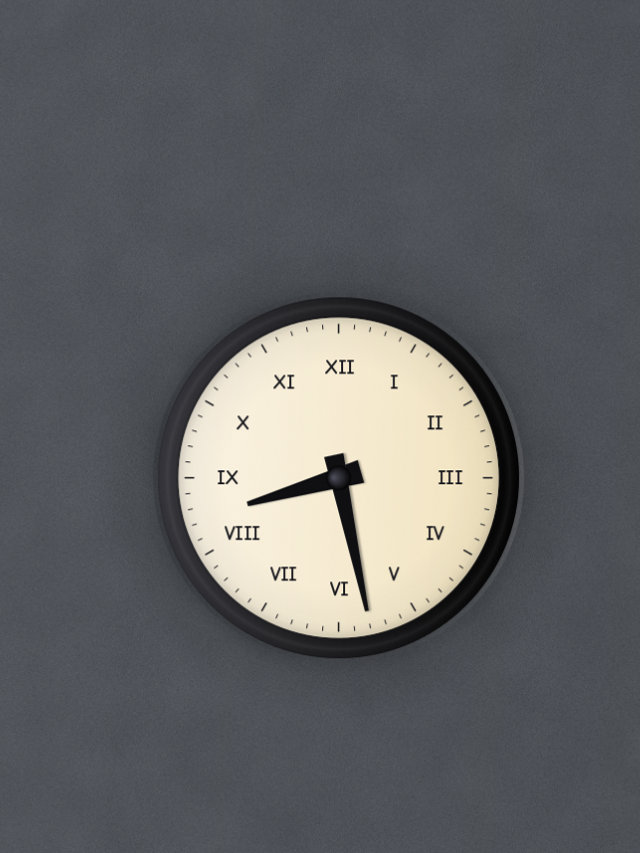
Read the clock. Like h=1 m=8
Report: h=8 m=28
